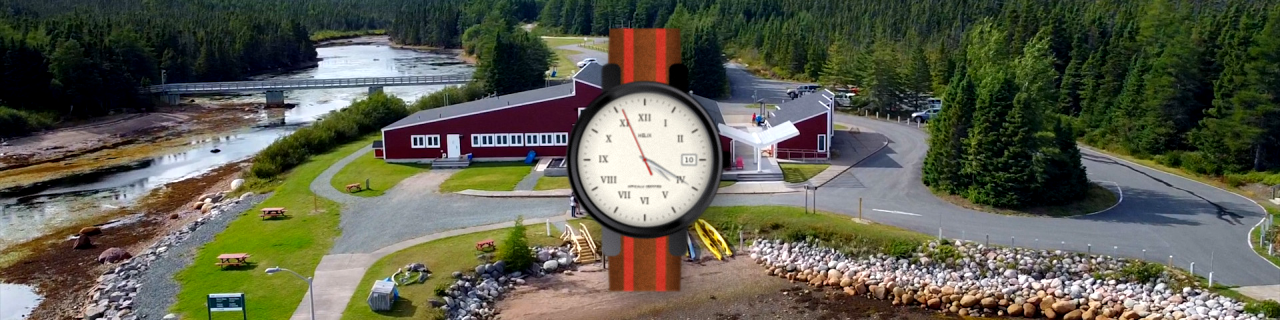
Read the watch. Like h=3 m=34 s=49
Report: h=4 m=19 s=56
